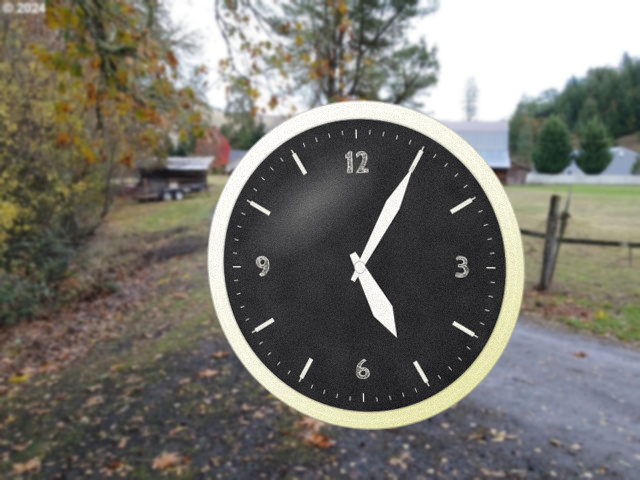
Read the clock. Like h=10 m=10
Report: h=5 m=5
